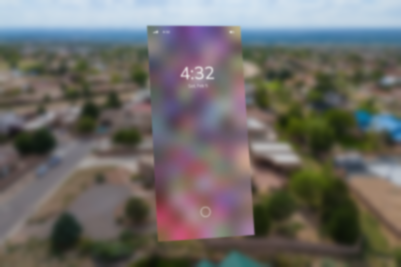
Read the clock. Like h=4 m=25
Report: h=4 m=32
